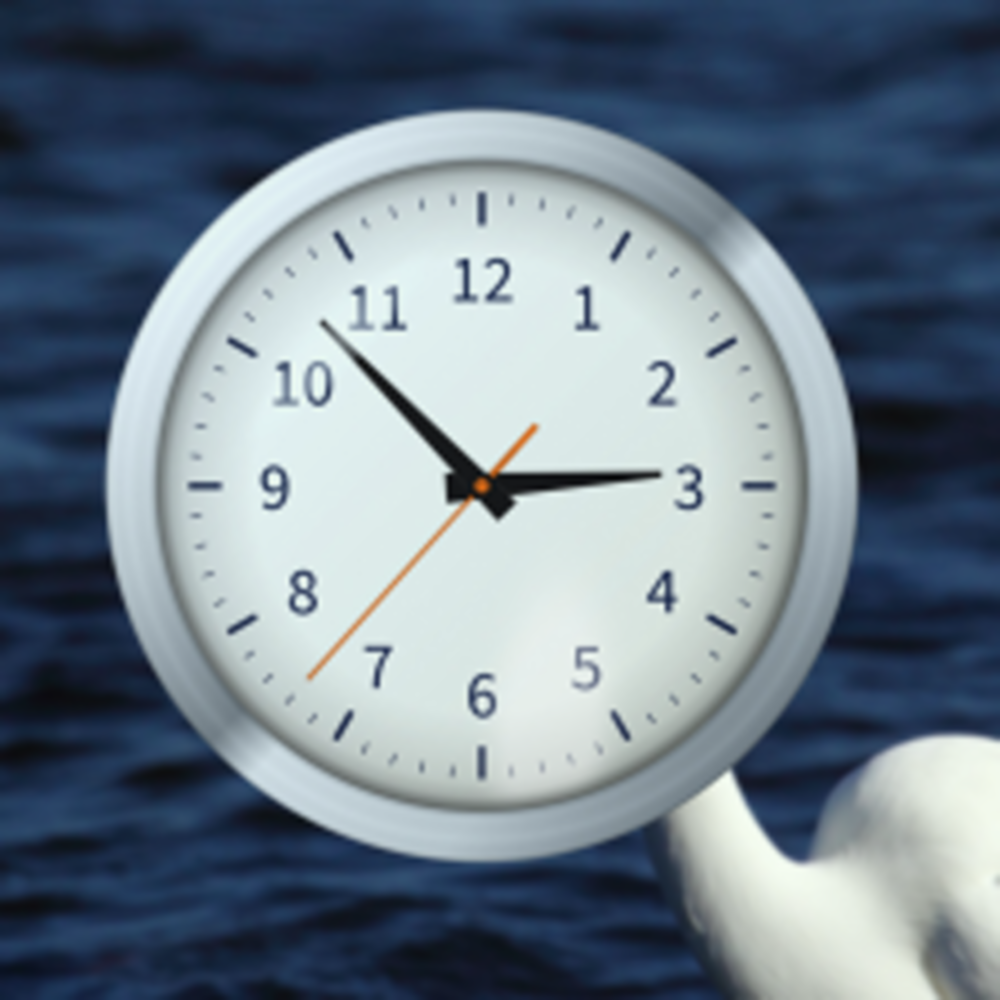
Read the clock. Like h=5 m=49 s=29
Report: h=2 m=52 s=37
